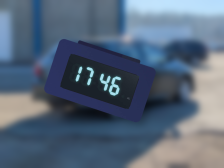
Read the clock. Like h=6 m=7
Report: h=17 m=46
